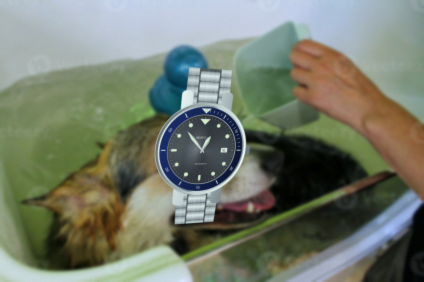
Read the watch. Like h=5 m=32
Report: h=12 m=53
